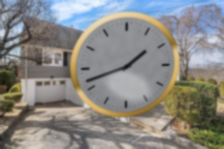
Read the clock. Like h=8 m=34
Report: h=1 m=42
